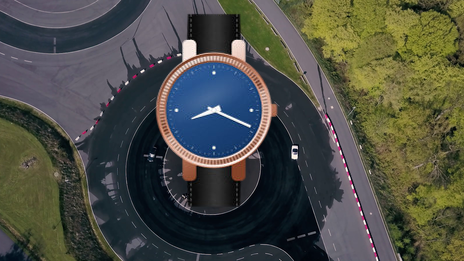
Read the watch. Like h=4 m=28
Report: h=8 m=19
